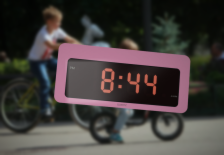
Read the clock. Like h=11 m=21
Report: h=8 m=44
